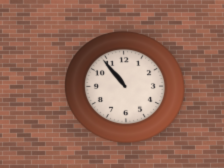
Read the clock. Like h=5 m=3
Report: h=10 m=54
